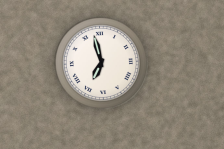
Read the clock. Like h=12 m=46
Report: h=6 m=58
